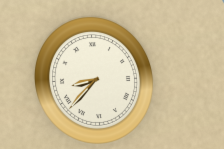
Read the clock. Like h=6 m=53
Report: h=8 m=38
